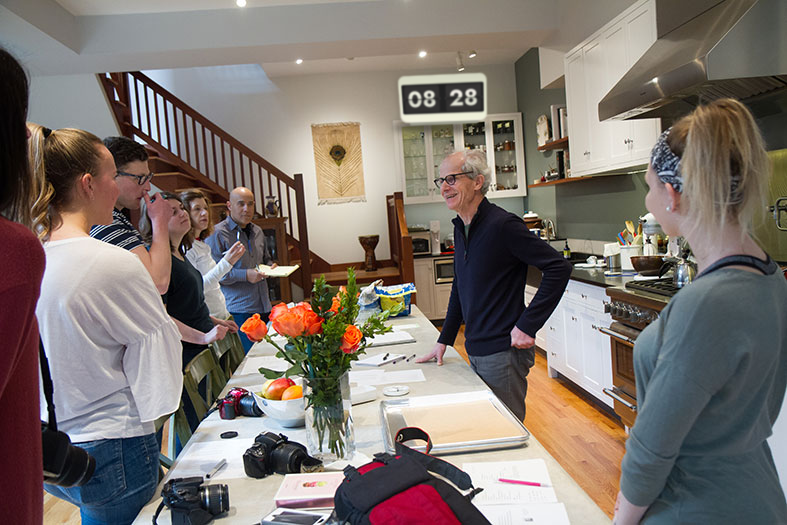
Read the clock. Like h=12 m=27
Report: h=8 m=28
